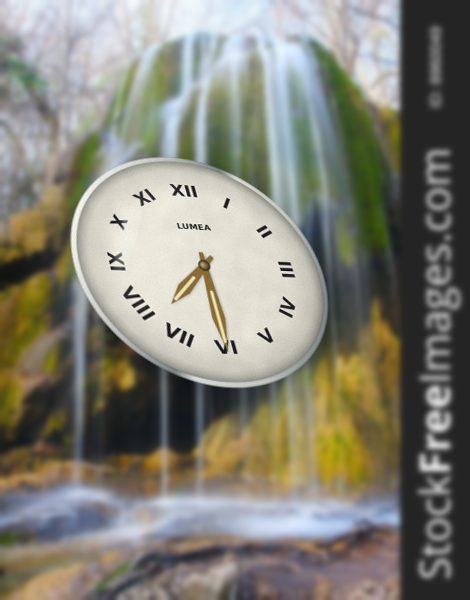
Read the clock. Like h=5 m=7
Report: h=7 m=30
